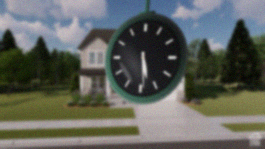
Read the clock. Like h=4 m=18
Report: h=5 m=29
